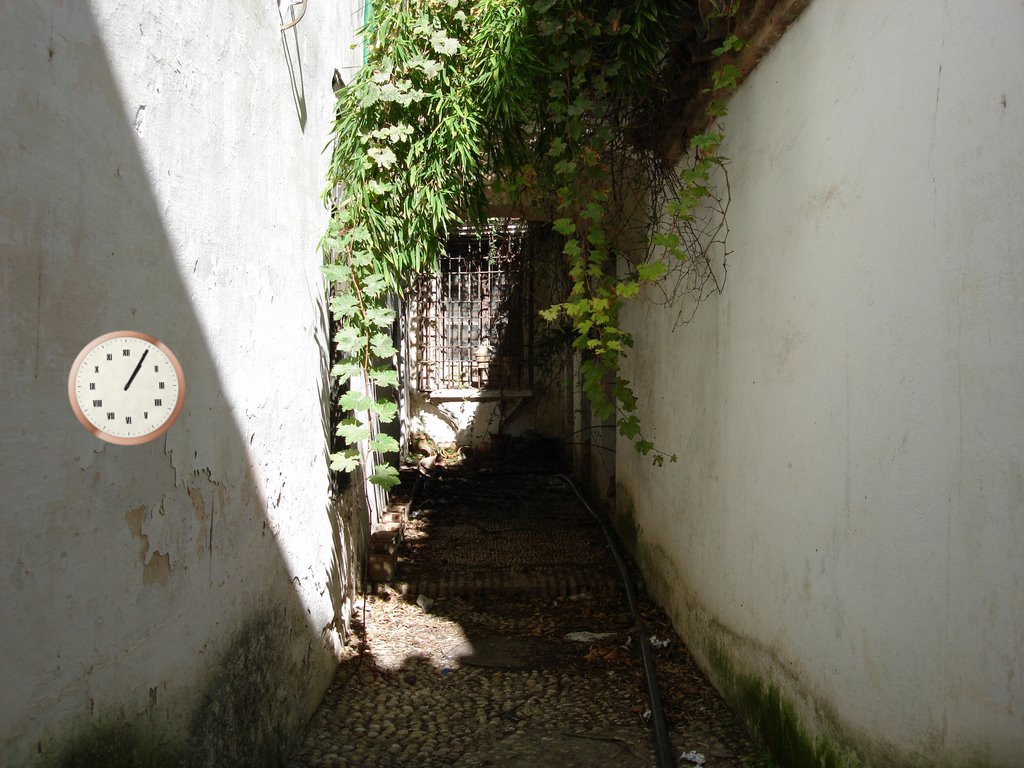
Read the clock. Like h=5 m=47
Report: h=1 m=5
